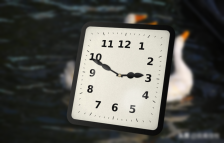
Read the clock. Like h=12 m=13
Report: h=2 m=49
